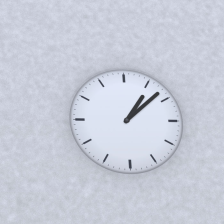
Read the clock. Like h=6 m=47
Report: h=1 m=8
